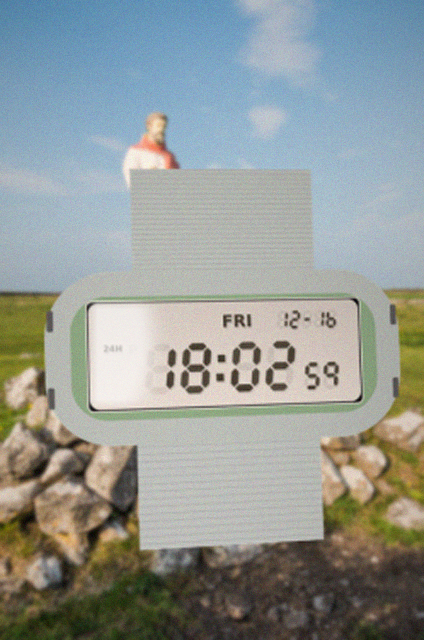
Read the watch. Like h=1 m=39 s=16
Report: h=18 m=2 s=59
